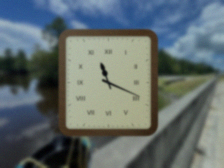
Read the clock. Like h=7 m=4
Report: h=11 m=19
